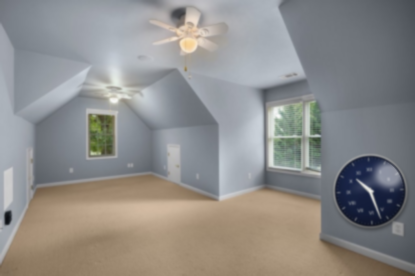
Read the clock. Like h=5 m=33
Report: h=10 m=27
